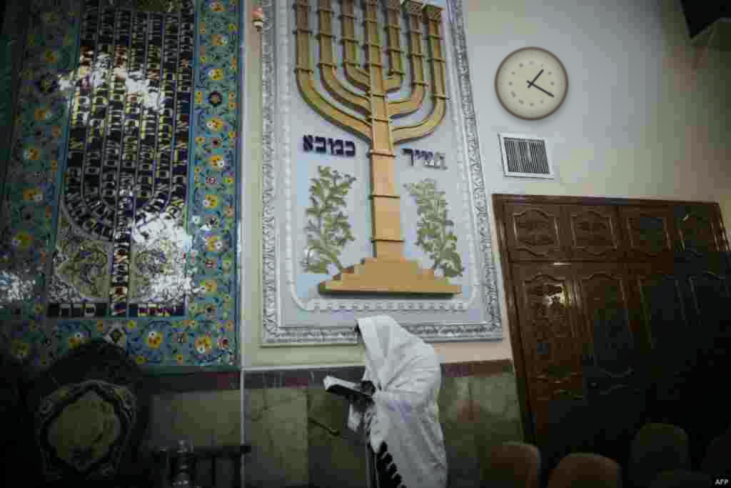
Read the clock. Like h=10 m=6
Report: h=1 m=20
